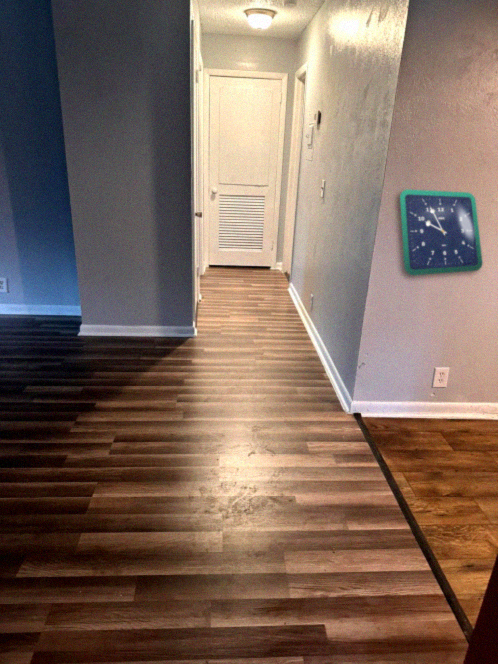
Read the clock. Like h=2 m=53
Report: h=9 m=56
